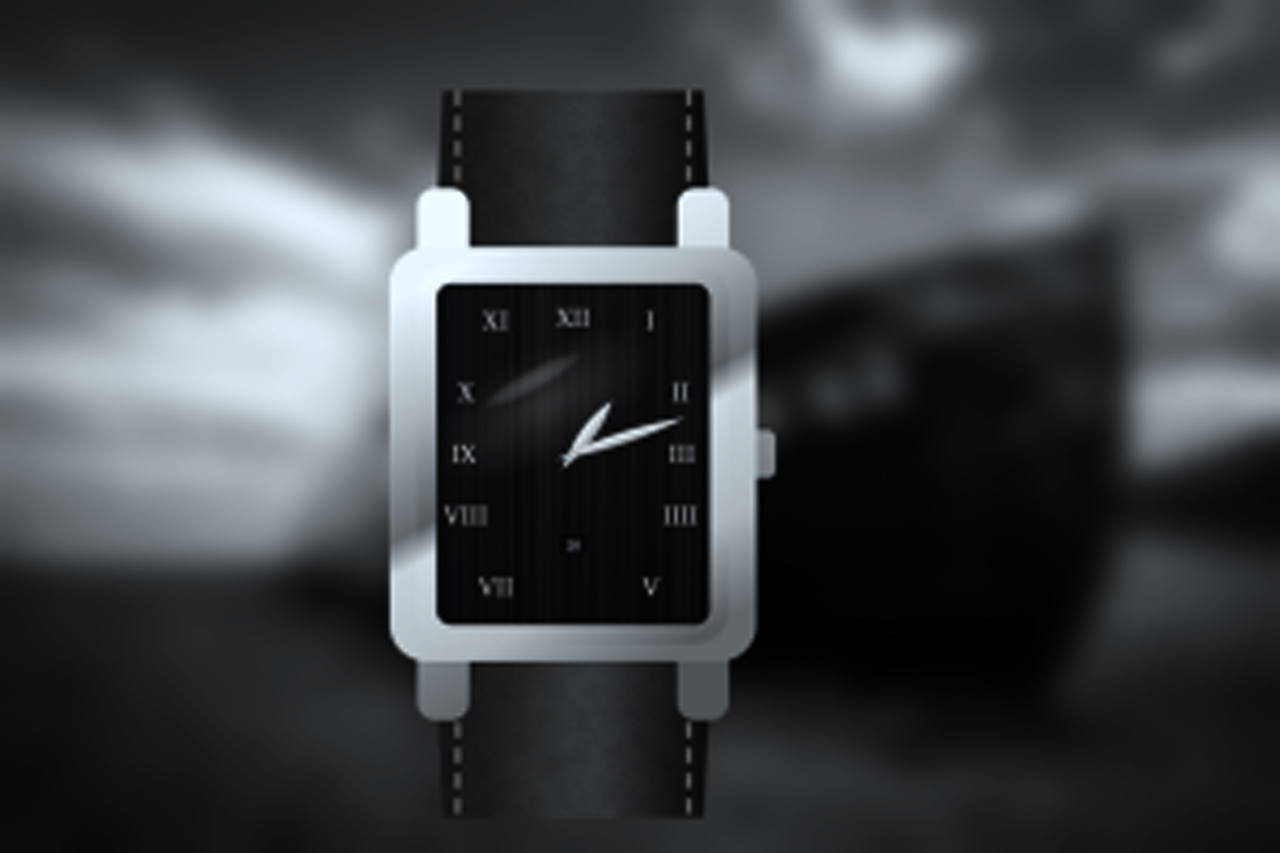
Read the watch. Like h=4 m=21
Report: h=1 m=12
